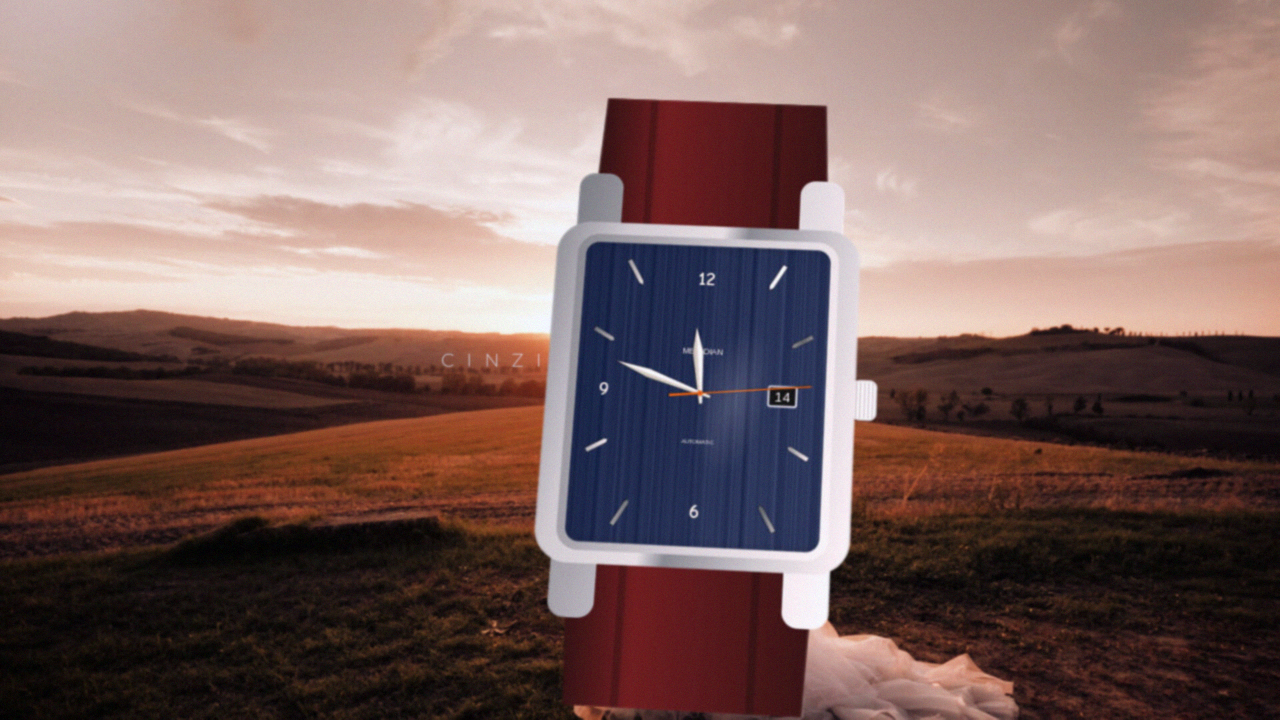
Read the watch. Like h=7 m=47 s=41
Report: h=11 m=48 s=14
